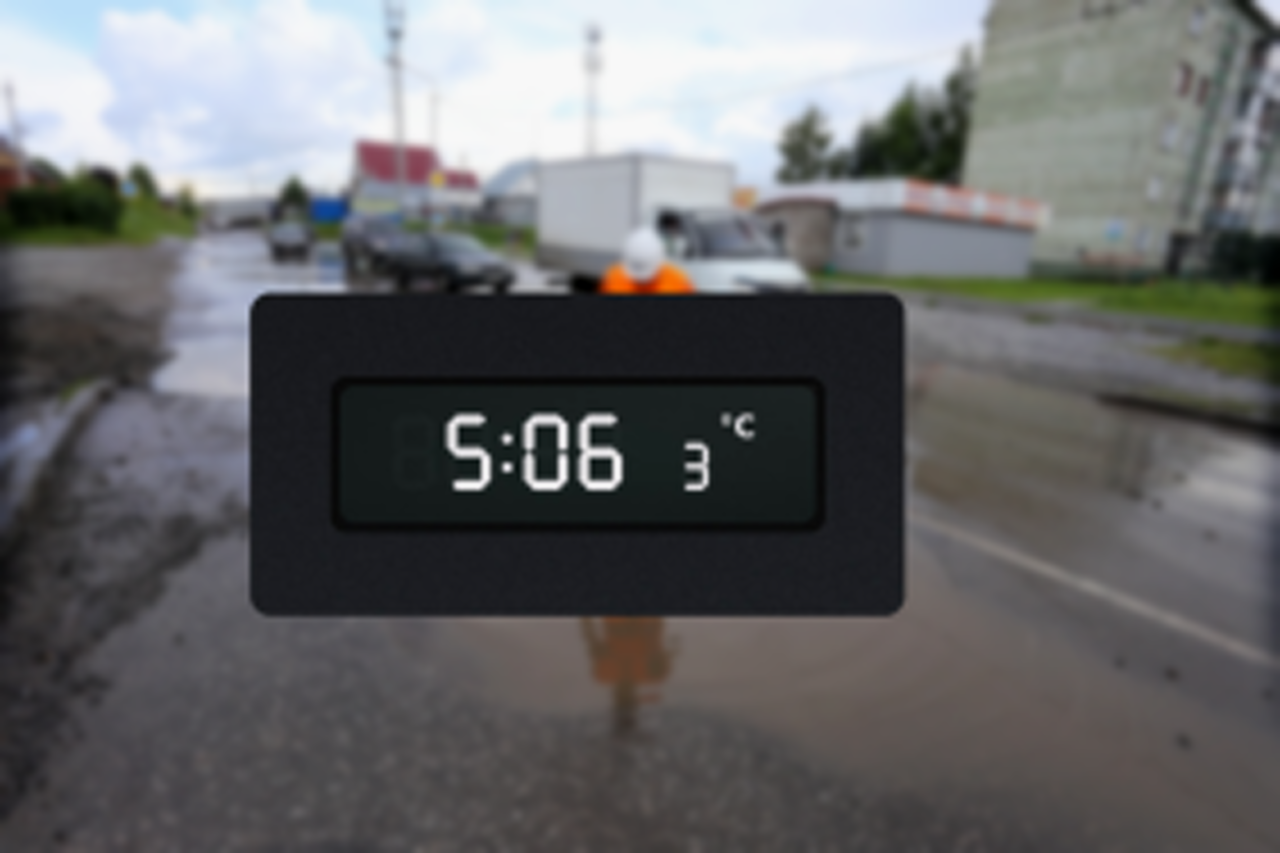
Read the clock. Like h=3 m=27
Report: h=5 m=6
